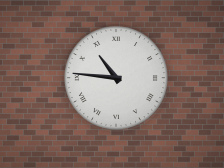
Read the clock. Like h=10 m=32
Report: h=10 m=46
